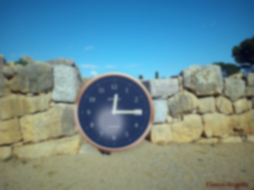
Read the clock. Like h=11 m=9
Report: h=12 m=15
